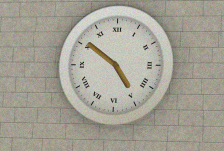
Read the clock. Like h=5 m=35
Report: h=4 m=51
